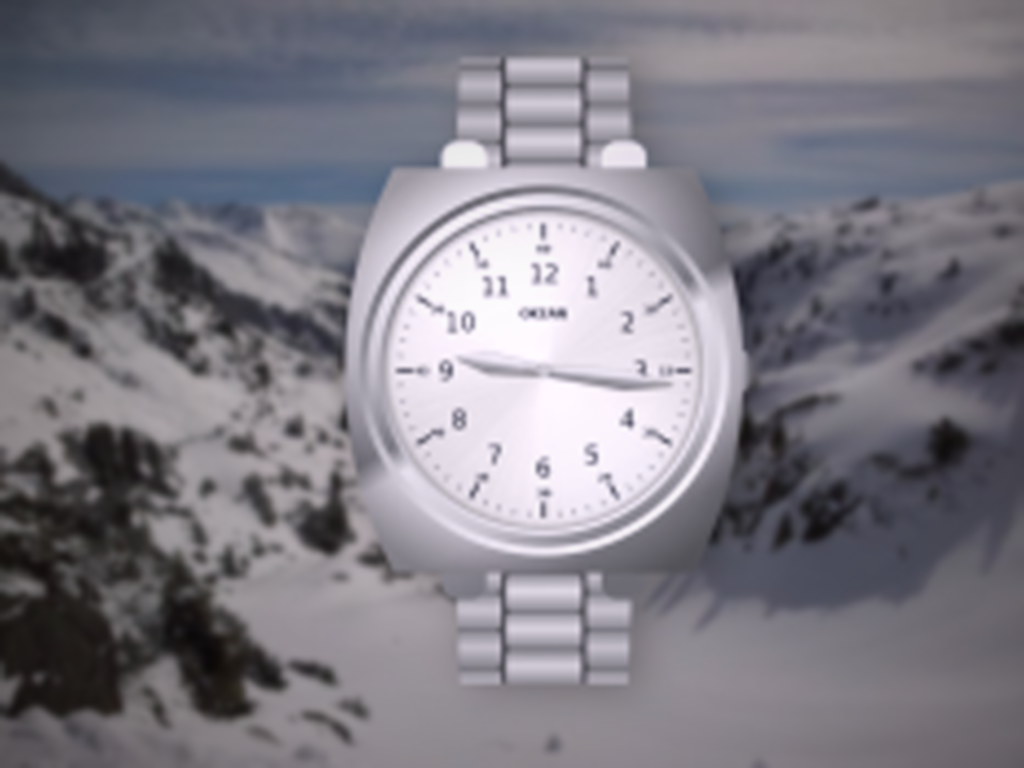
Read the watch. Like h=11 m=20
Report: h=9 m=16
